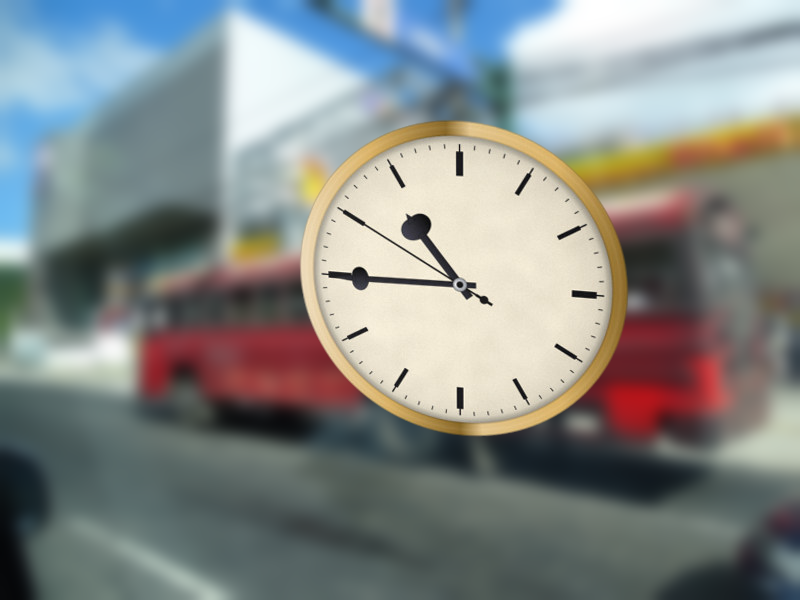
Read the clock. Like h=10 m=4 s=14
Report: h=10 m=44 s=50
